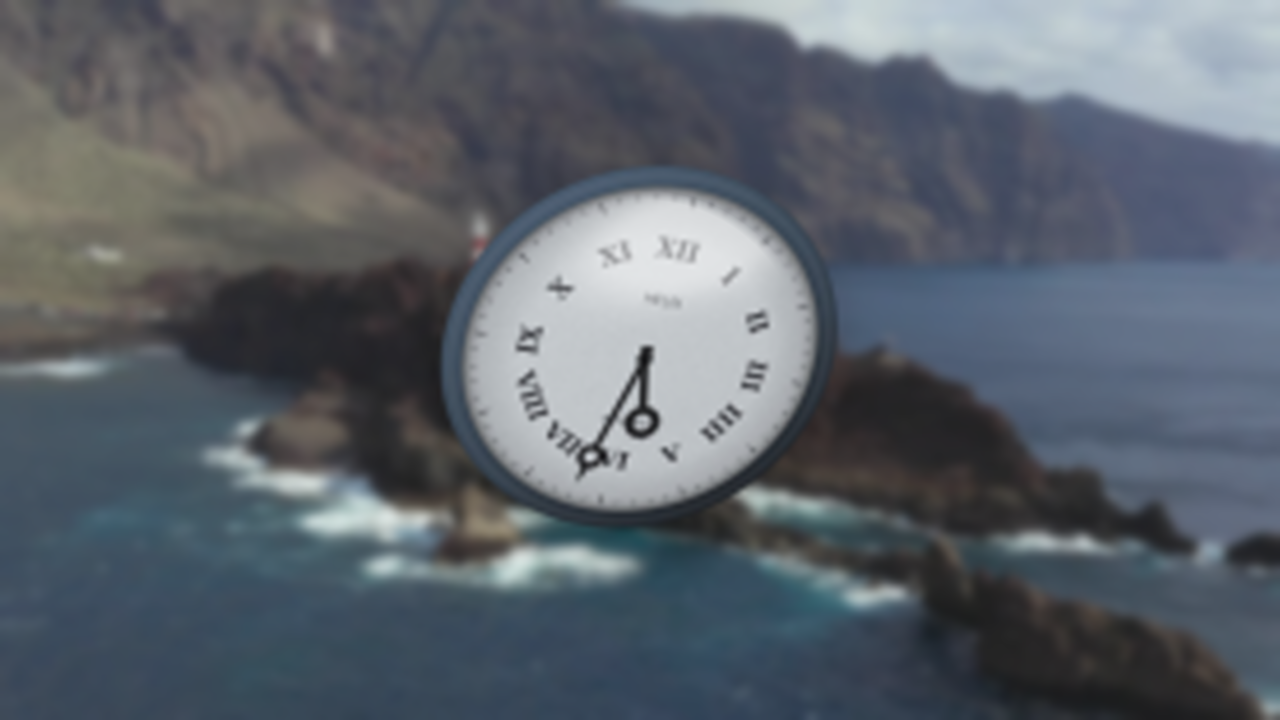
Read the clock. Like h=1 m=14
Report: h=5 m=32
